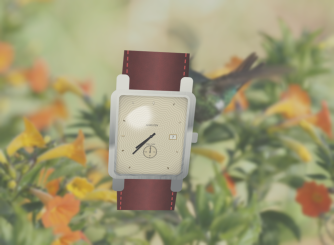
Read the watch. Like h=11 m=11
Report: h=7 m=37
